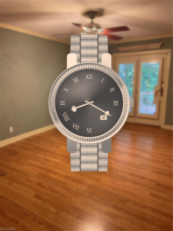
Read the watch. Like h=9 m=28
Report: h=8 m=20
